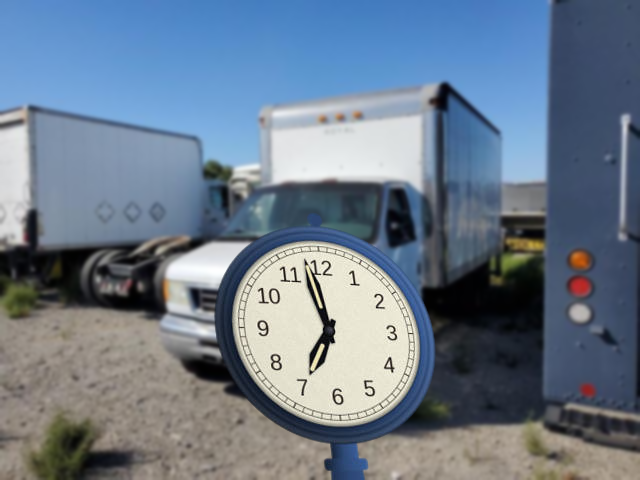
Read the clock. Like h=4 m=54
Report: h=6 m=58
